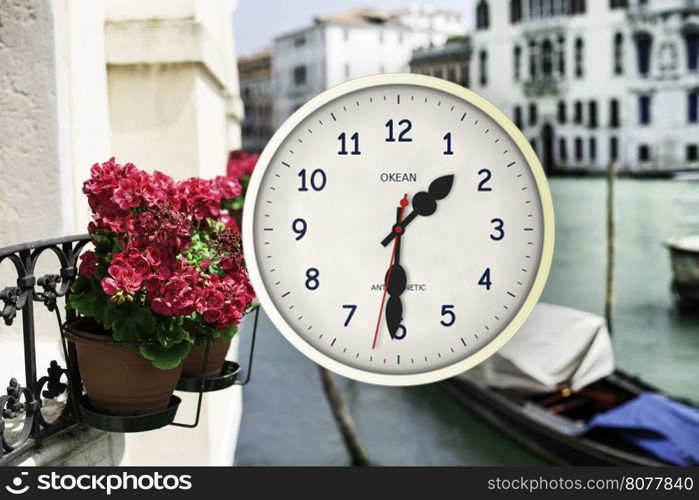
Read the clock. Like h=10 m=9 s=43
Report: h=1 m=30 s=32
